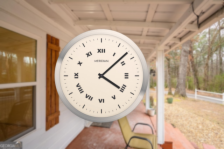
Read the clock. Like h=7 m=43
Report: h=4 m=8
